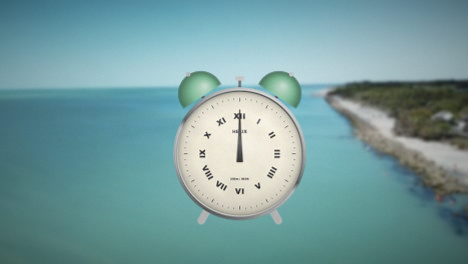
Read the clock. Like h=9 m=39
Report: h=12 m=0
